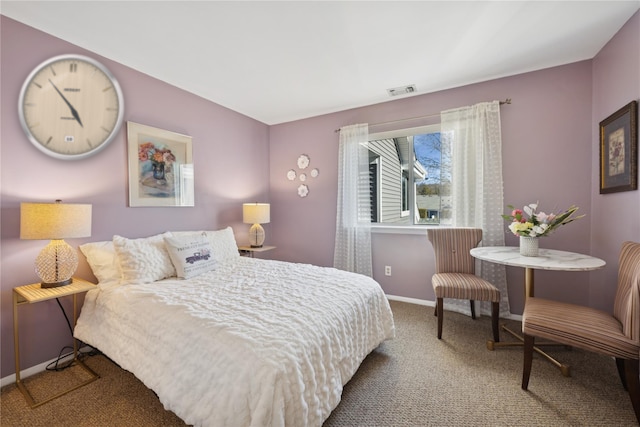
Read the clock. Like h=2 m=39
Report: h=4 m=53
